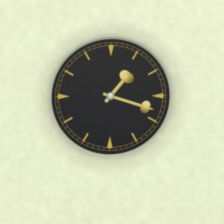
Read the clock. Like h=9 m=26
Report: h=1 m=18
